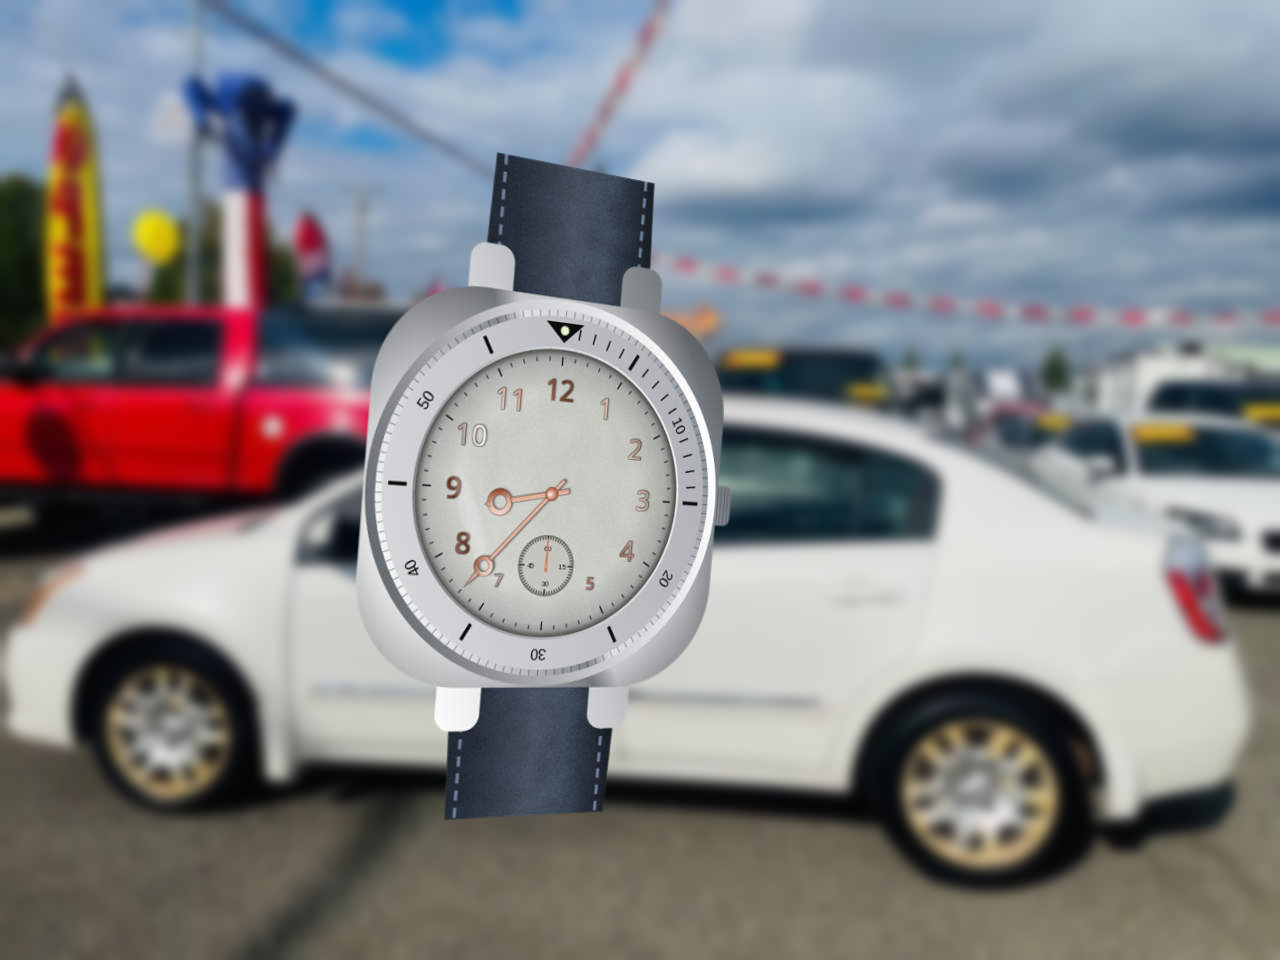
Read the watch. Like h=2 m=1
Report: h=8 m=37
